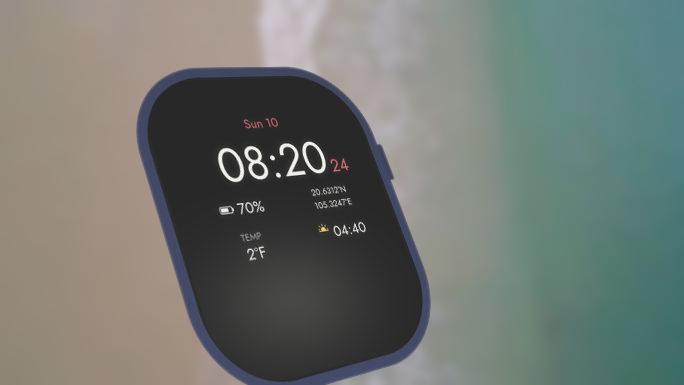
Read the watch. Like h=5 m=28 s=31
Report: h=8 m=20 s=24
